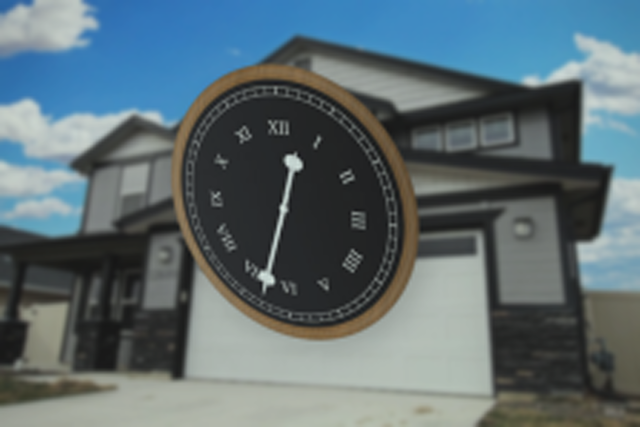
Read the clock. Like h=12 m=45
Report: h=12 m=33
